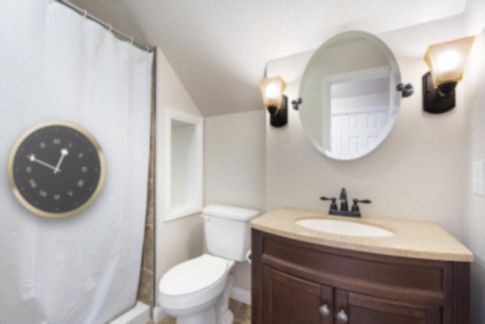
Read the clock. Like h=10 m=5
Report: h=12 m=49
